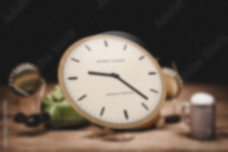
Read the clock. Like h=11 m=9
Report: h=9 m=23
